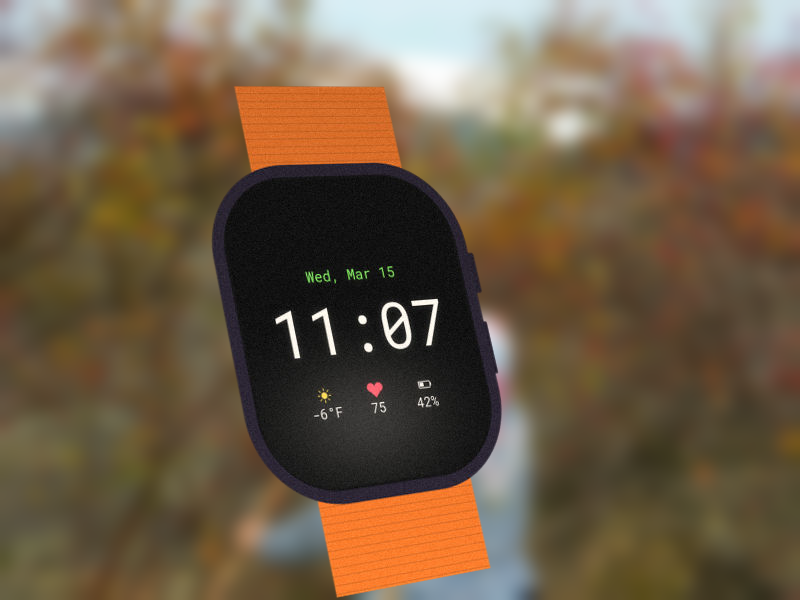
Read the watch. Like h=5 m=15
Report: h=11 m=7
